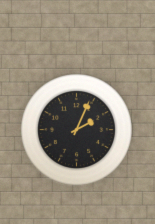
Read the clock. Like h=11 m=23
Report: h=2 m=4
